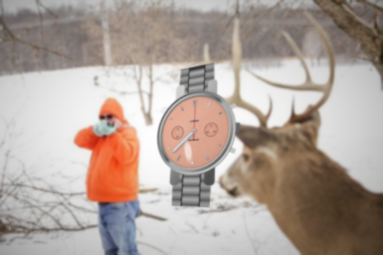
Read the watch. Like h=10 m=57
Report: h=7 m=38
